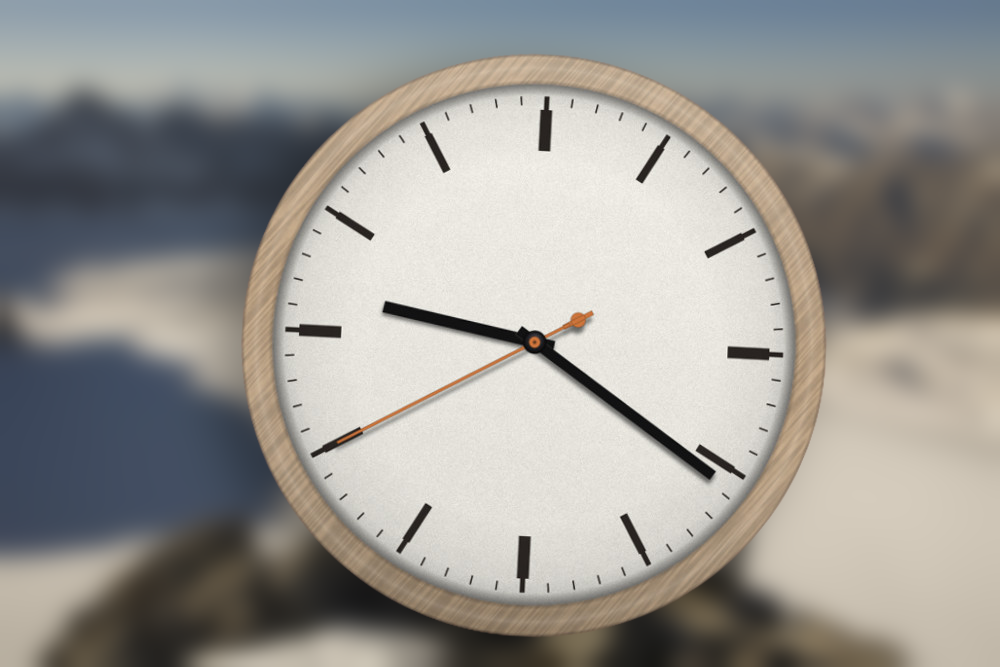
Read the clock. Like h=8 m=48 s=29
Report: h=9 m=20 s=40
